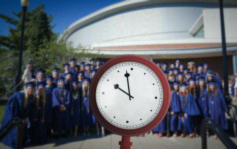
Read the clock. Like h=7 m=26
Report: h=9 m=58
